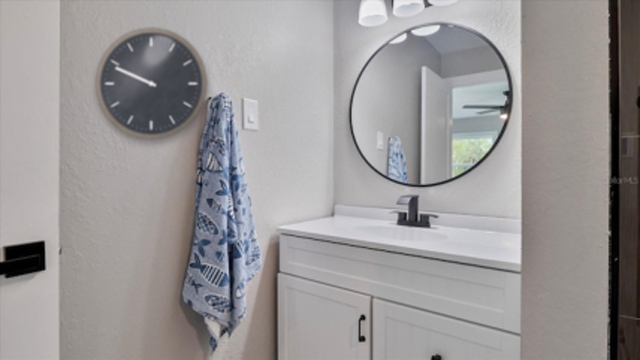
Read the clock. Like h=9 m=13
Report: h=9 m=49
